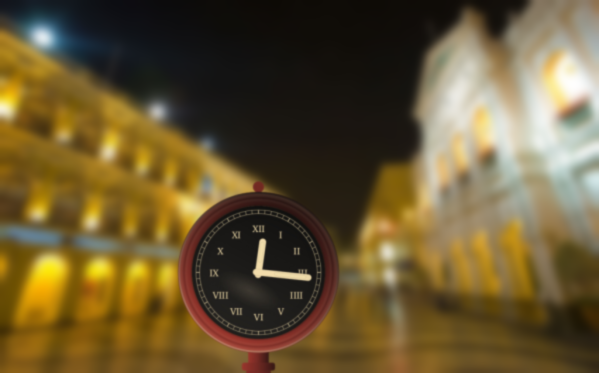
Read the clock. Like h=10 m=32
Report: h=12 m=16
